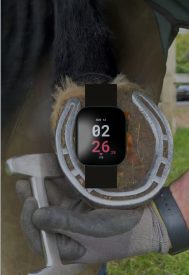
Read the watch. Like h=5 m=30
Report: h=2 m=26
